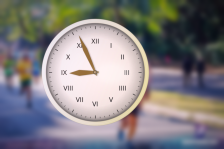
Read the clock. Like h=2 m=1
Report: h=8 m=56
